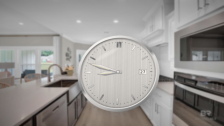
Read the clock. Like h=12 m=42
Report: h=8 m=48
